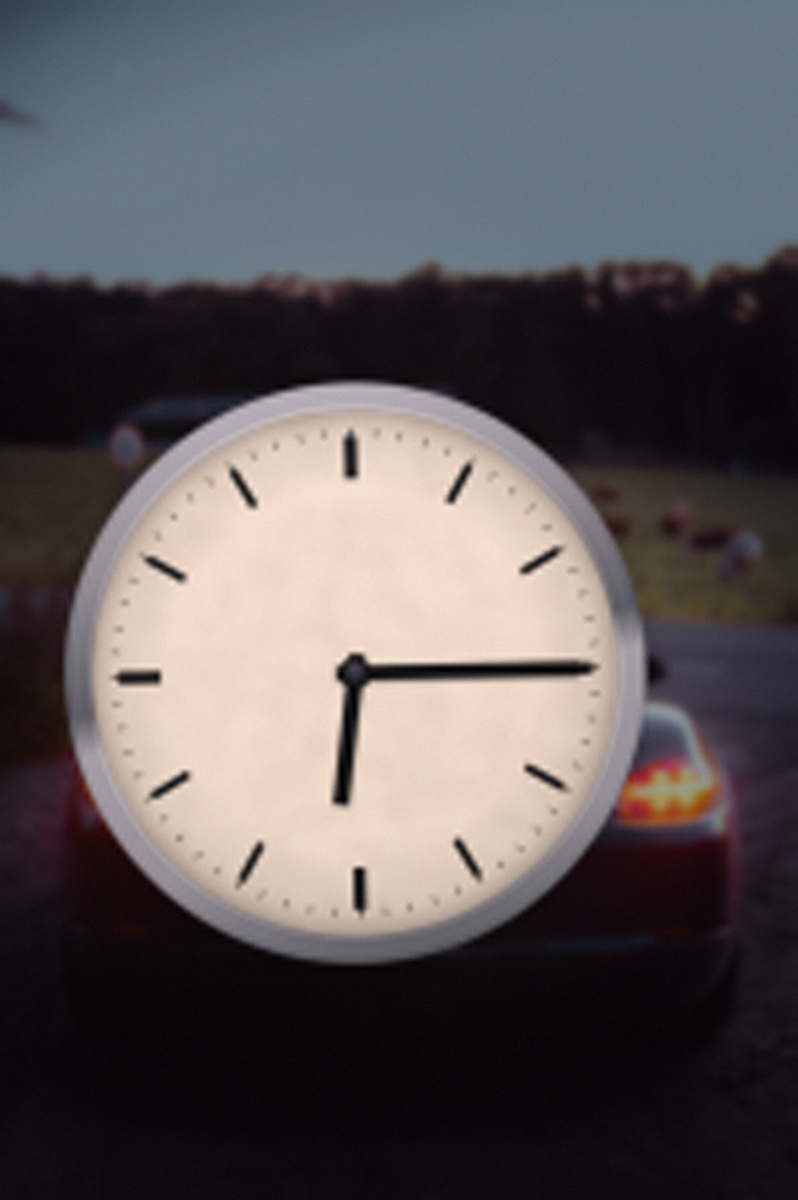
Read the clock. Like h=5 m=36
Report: h=6 m=15
